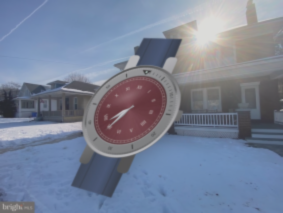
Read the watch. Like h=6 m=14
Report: h=7 m=35
